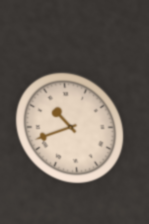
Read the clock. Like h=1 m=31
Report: h=10 m=42
